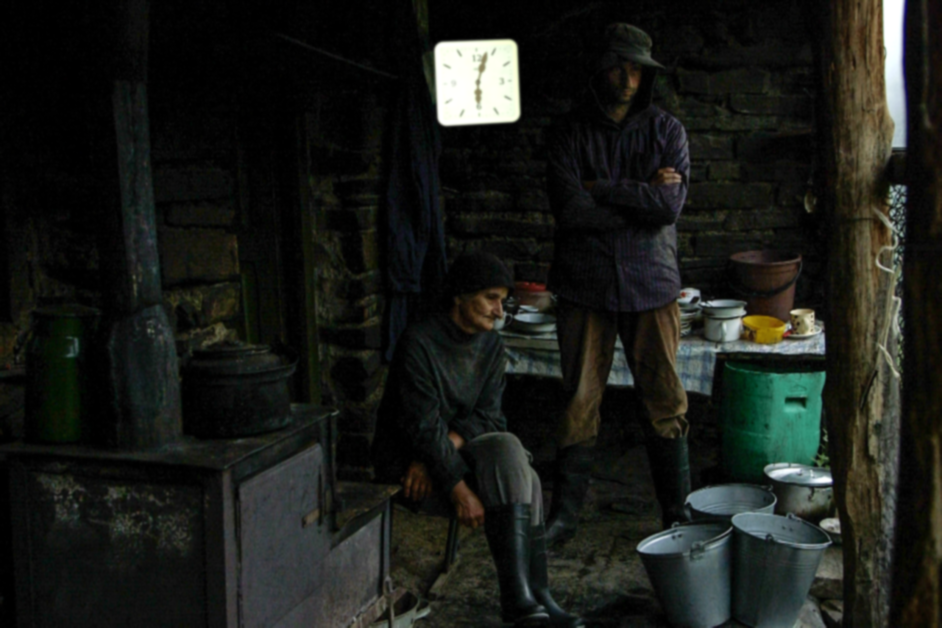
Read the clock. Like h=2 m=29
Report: h=6 m=3
